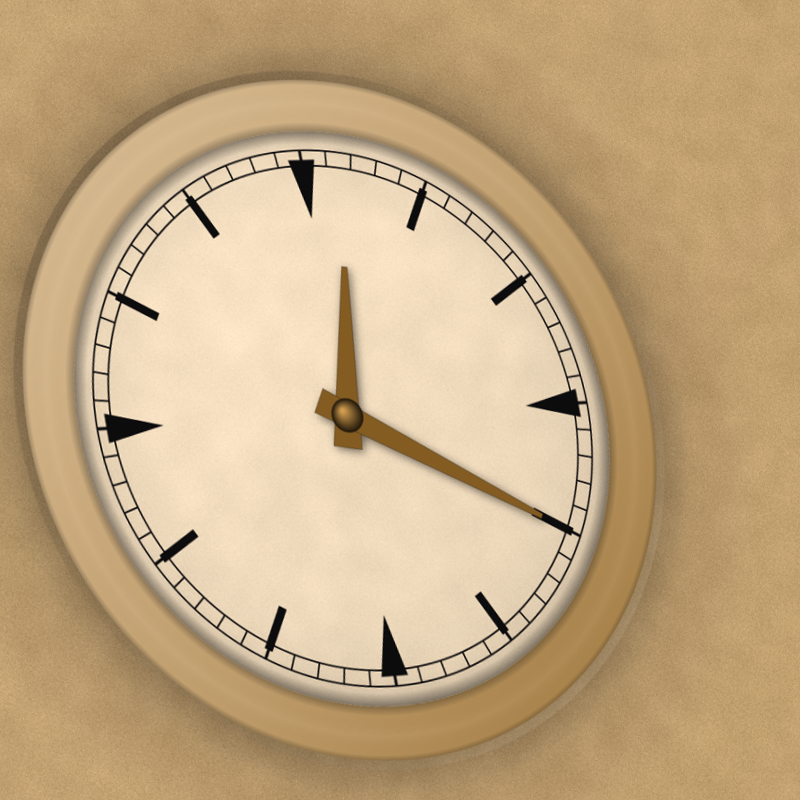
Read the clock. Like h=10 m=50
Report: h=12 m=20
